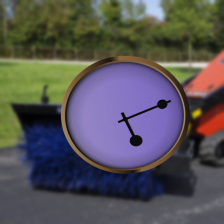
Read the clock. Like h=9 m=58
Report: h=5 m=11
